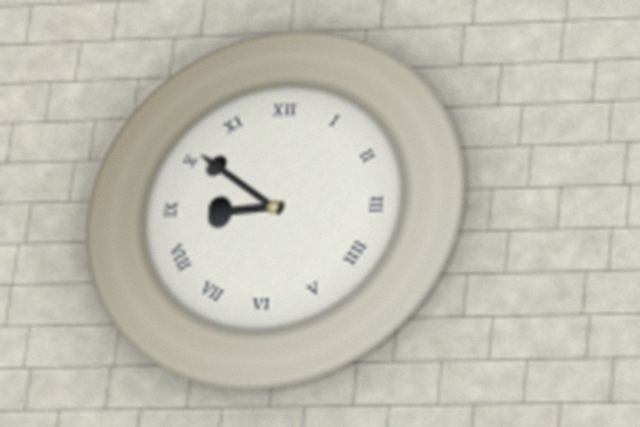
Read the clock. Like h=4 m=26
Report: h=8 m=51
